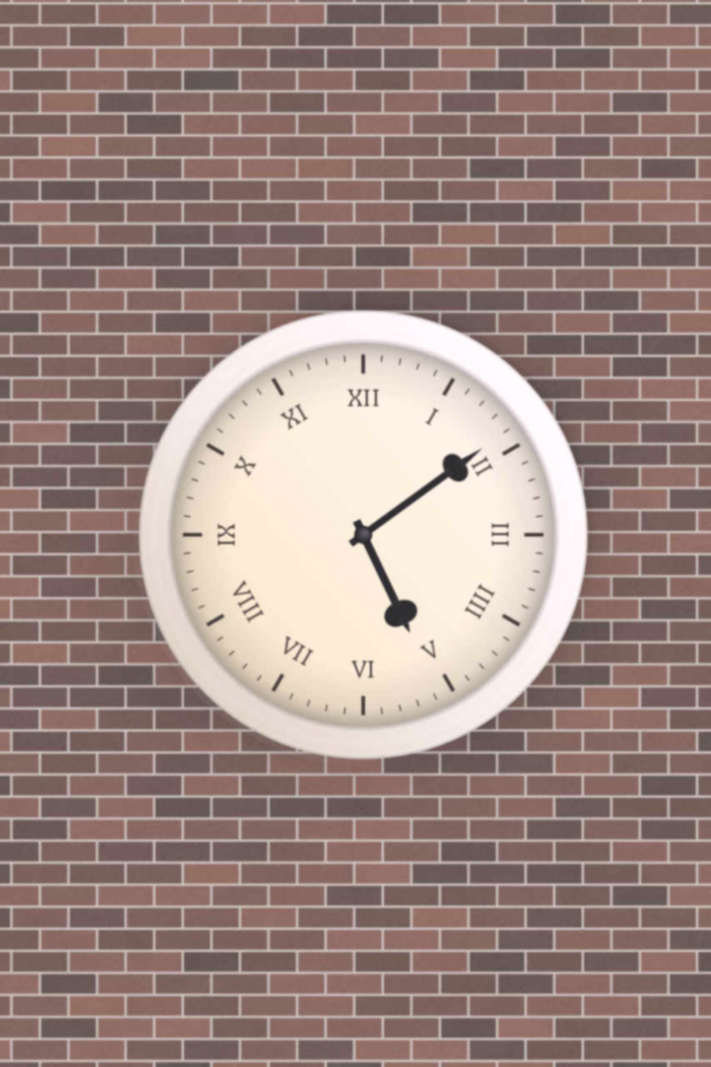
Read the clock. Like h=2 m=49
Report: h=5 m=9
